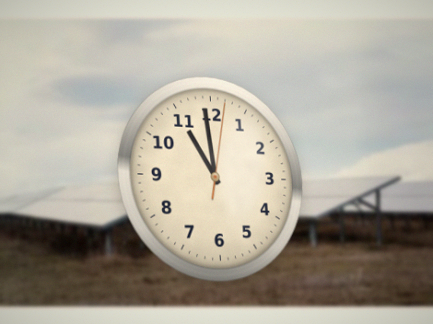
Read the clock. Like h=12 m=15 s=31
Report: h=10 m=59 s=2
